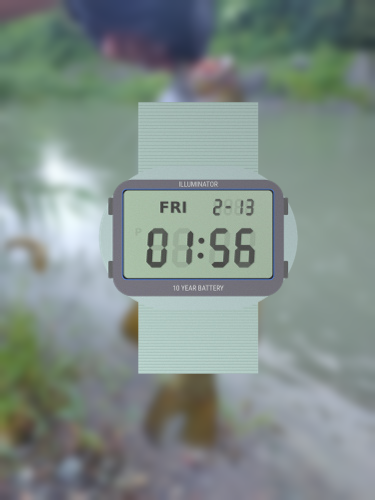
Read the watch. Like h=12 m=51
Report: h=1 m=56
